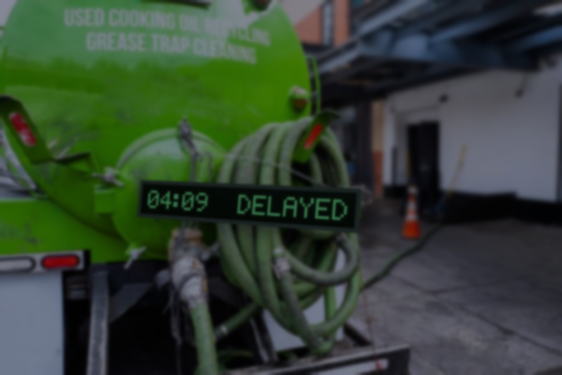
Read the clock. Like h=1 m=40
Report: h=4 m=9
